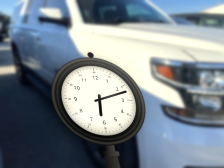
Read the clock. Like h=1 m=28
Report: h=6 m=12
